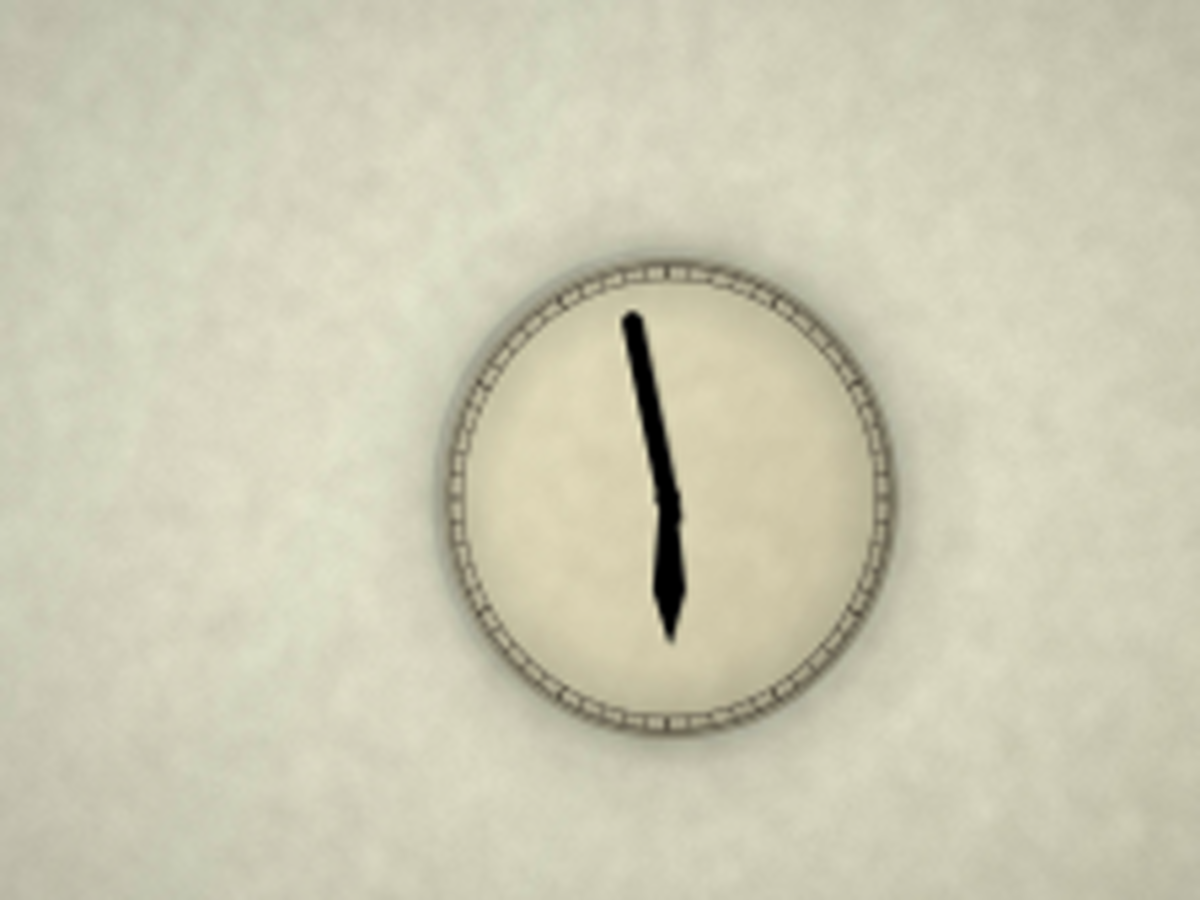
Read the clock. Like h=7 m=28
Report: h=5 m=58
